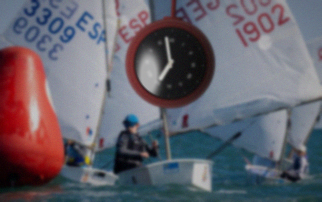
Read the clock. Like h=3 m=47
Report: h=6 m=58
